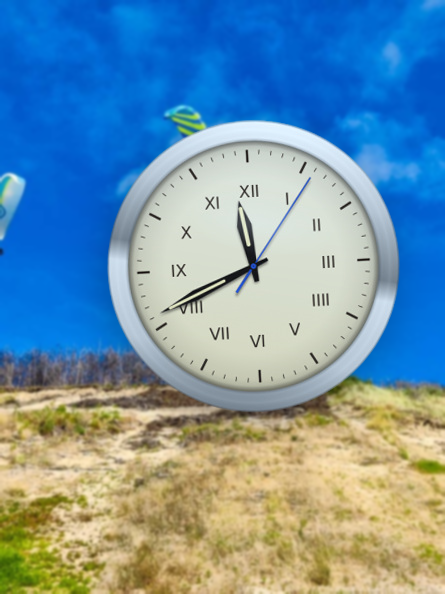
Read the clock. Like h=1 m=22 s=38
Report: h=11 m=41 s=6
